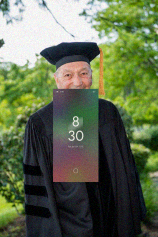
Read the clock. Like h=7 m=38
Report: h=8 m=30
